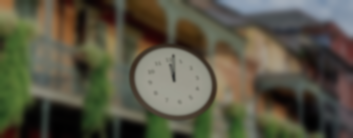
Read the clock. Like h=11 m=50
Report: h=12 m=2
